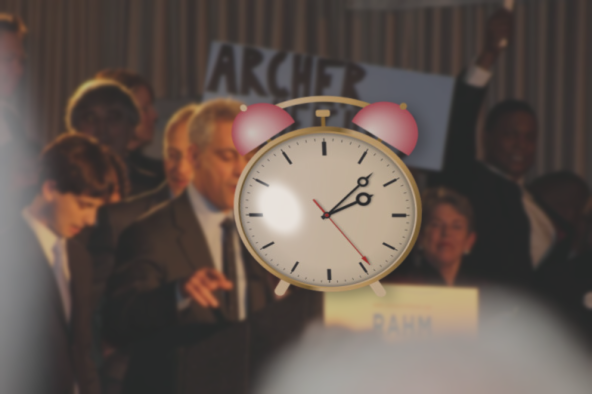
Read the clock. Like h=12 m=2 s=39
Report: h=2 m=7 s=24
